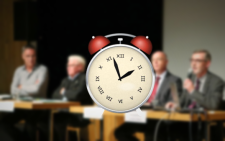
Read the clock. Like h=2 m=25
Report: h=1 m=57
